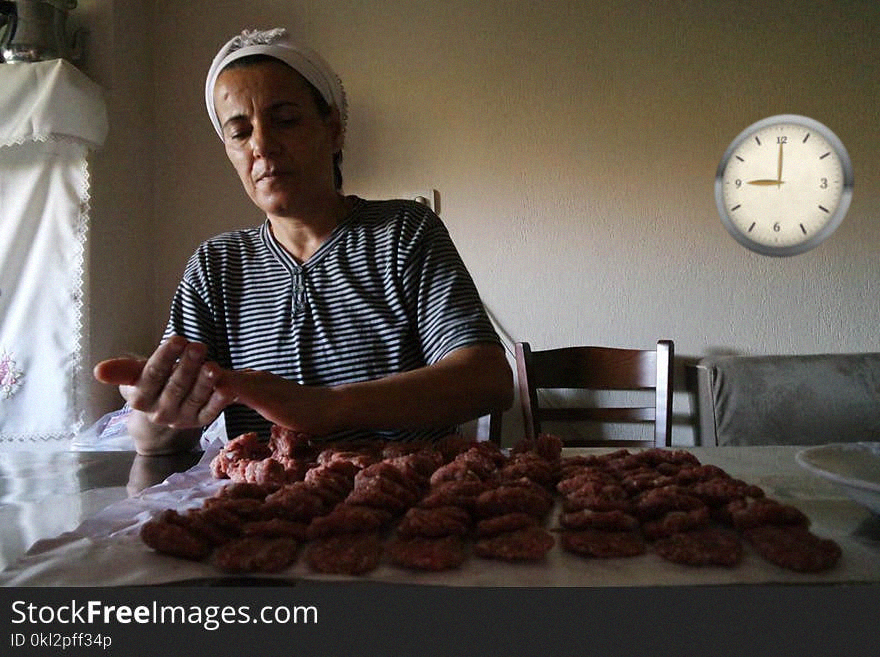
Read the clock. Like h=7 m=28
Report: h=9 m=0
